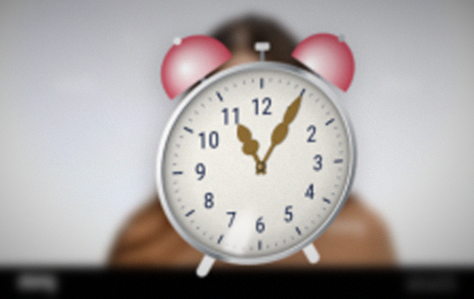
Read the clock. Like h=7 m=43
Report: h=11 m=5
